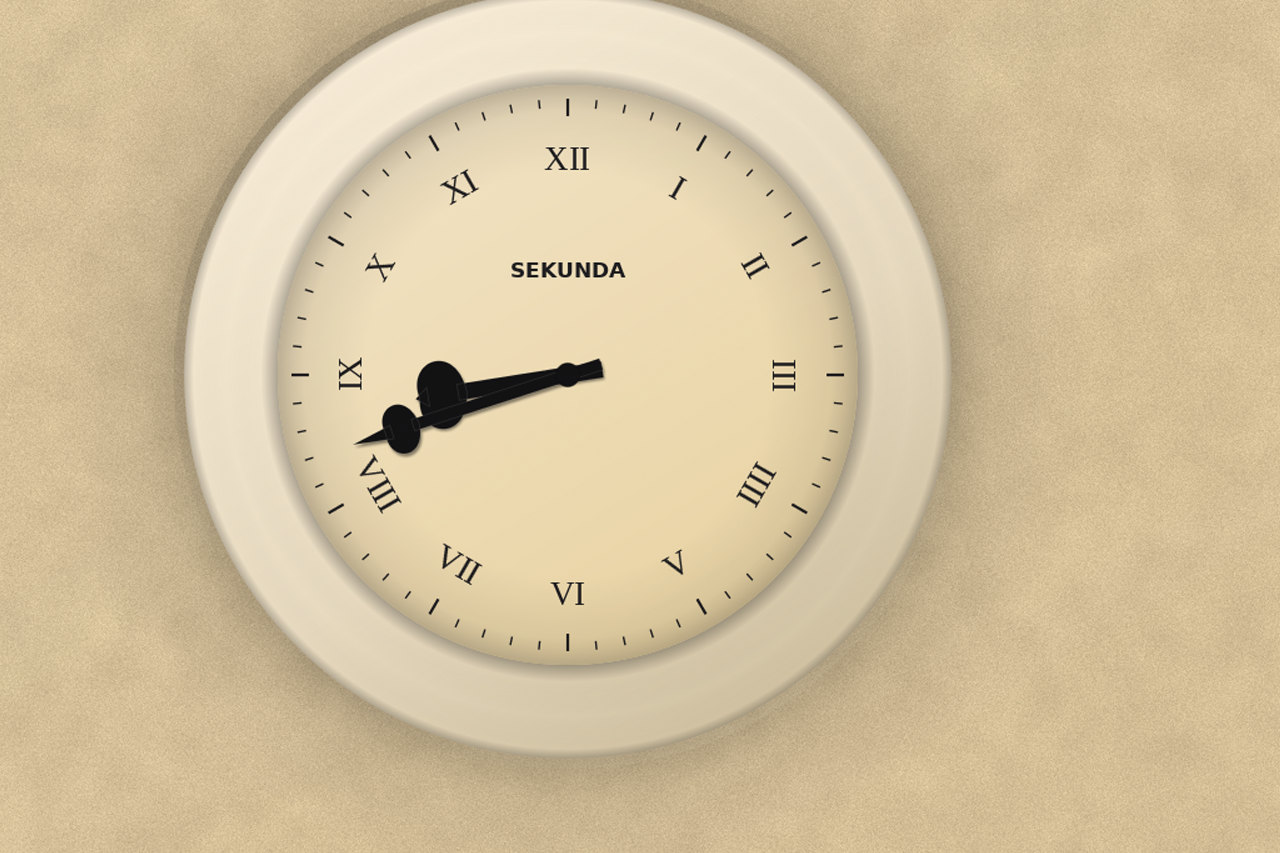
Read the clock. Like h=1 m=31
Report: h=8 m=42
